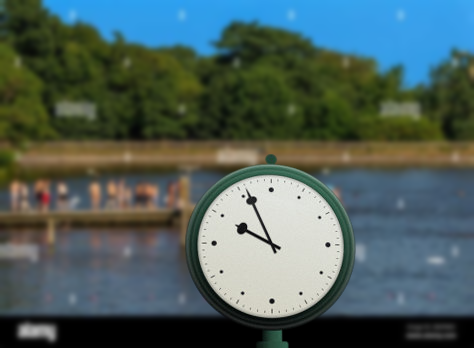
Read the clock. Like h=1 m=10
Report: h=9 m=56
